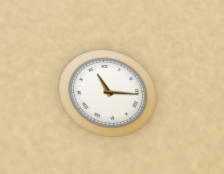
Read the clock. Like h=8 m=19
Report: h=11 m=16
